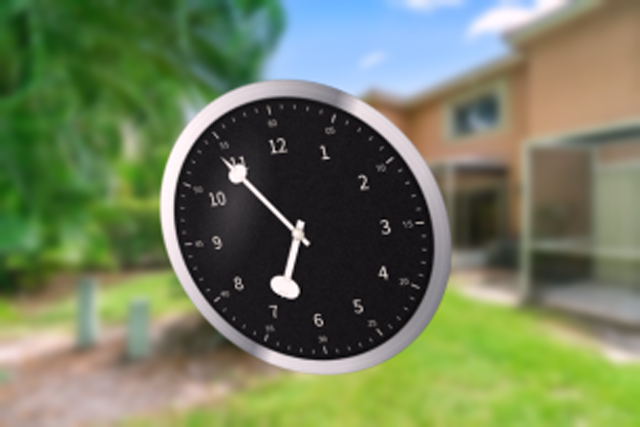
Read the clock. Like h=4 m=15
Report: h=6 m=54
